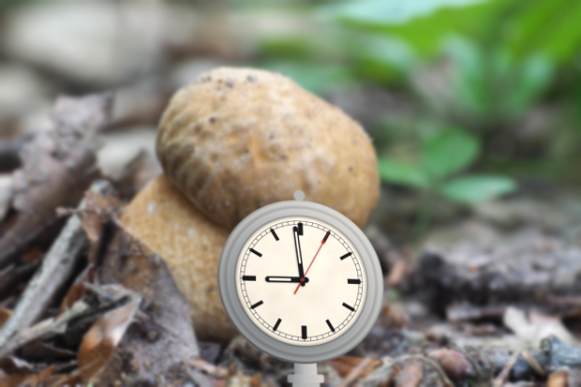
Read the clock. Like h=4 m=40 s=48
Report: h=8 m=59 s=5
